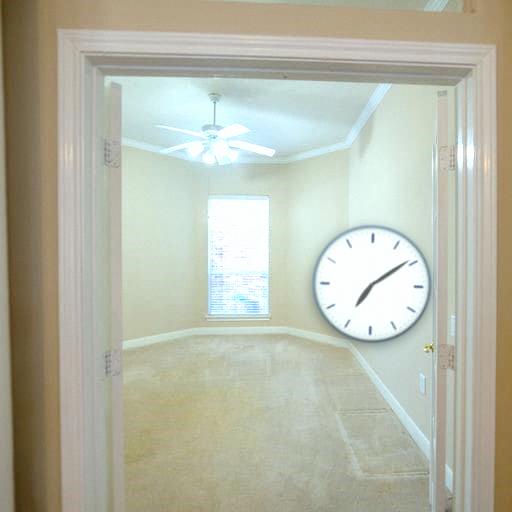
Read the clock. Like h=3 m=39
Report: h=7 m=9
